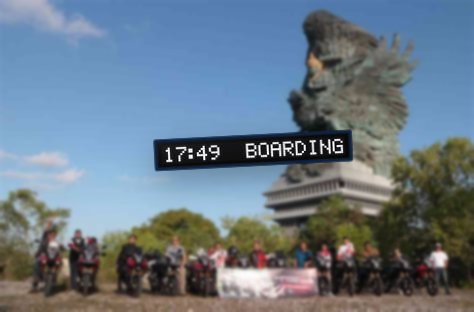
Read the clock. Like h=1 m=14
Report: h=17 m=49
